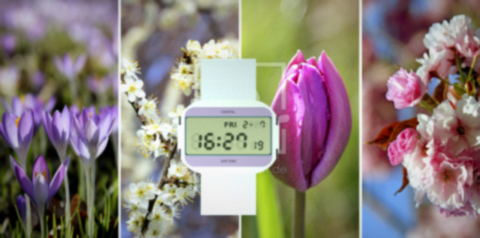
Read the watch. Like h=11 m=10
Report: h=16 m=27
